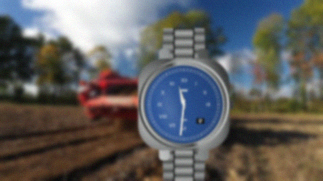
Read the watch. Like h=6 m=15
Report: h=11 m=31
